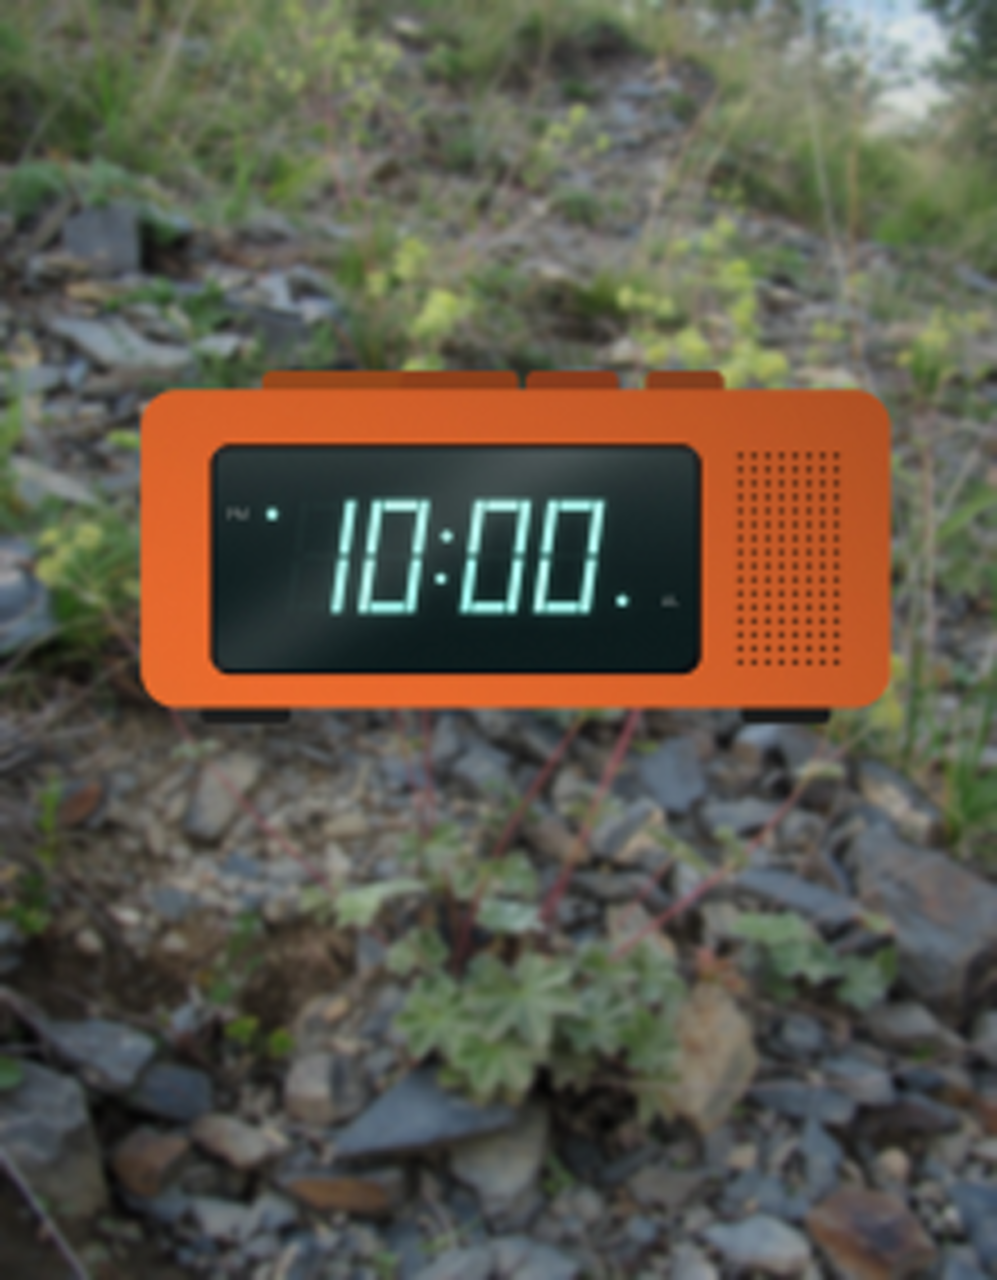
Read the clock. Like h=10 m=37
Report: h=10 m=0
